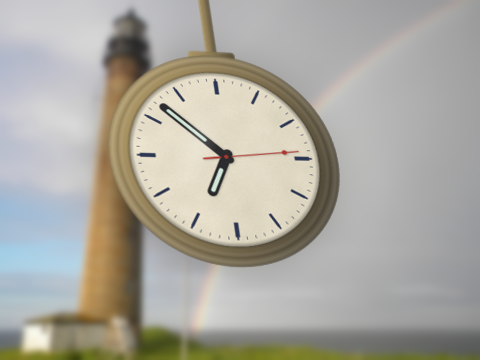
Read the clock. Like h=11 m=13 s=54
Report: h=6 m=52 s=14
